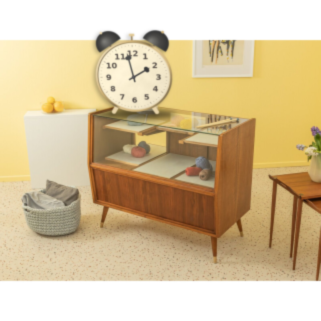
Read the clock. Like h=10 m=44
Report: h=1 m=58
